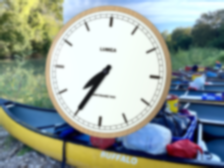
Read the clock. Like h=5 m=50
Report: h=7 m=35
